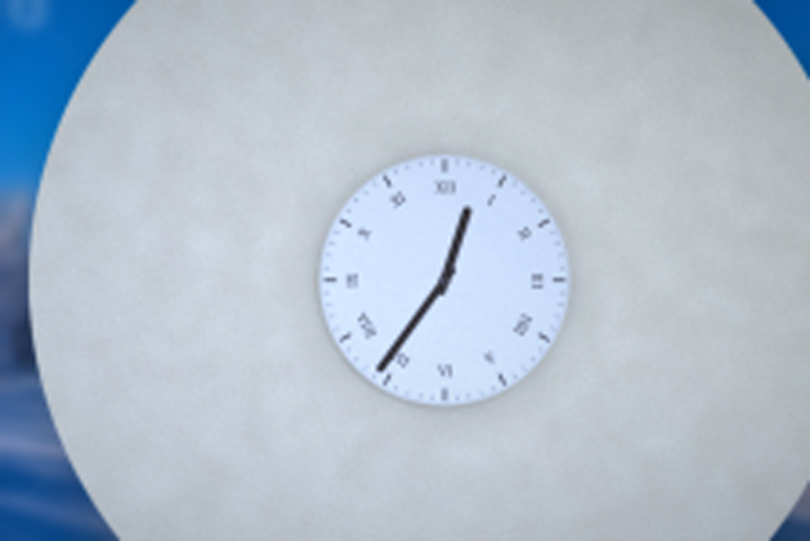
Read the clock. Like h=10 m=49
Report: h=12 m=36
